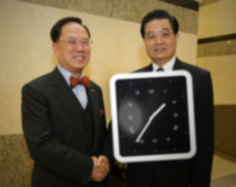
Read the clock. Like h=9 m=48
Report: h=1 m=36
